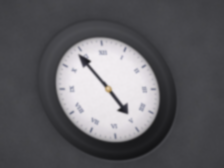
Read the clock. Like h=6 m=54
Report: h=4 m=54
